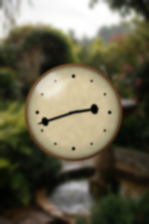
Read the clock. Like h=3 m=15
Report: h=2 m=42
